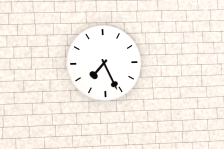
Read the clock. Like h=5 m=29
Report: h=7 m=26
